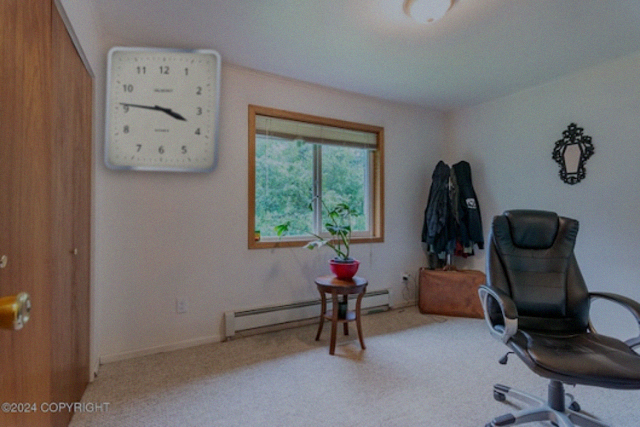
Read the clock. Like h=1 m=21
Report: h=3 m=46
